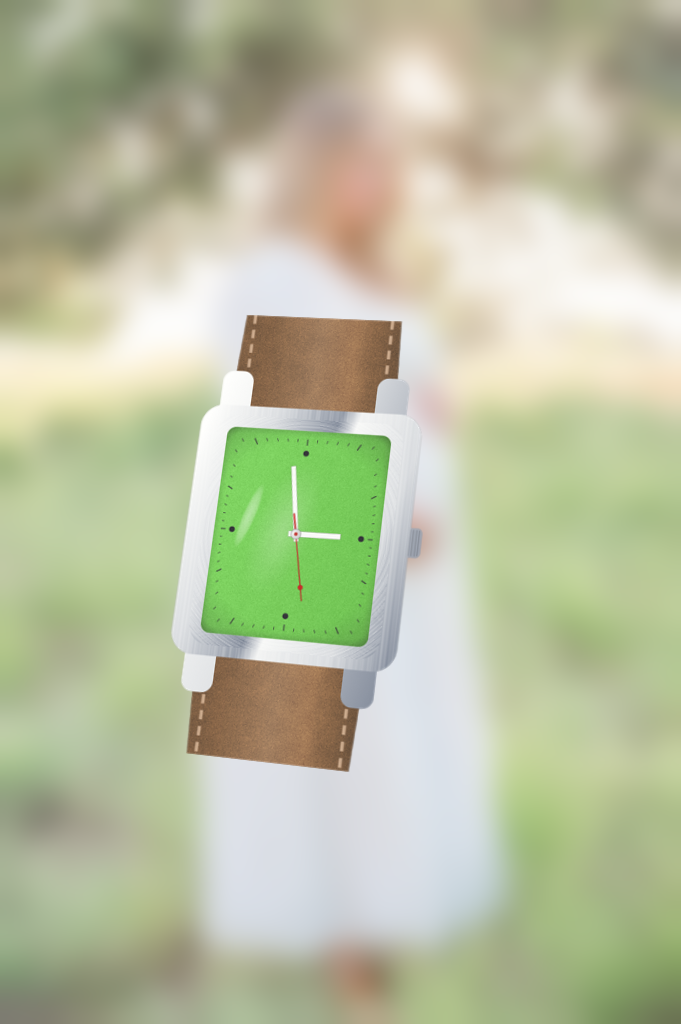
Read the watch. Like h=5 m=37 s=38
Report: h=2 m=58 s=28
